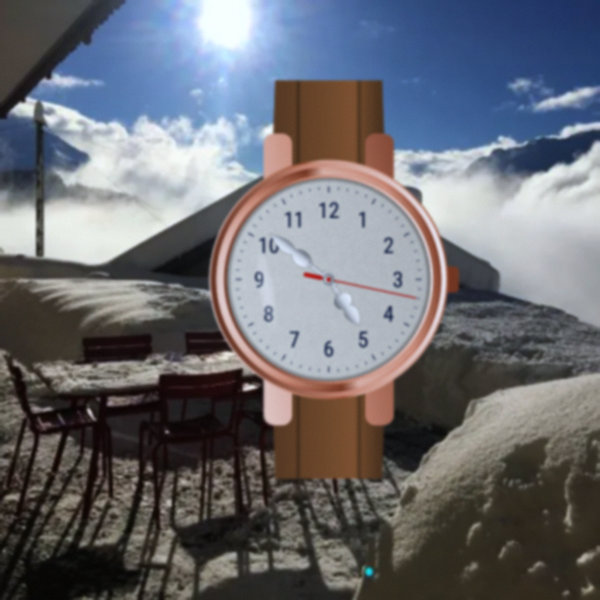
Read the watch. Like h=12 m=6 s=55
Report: h=4 m=51 s=17
